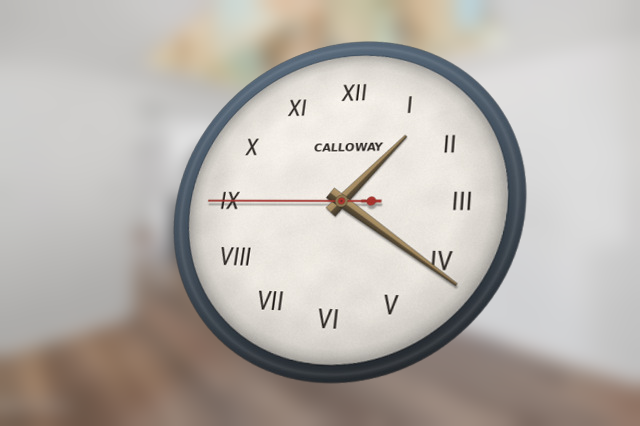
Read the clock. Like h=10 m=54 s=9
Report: h=1 m=20 s=45
